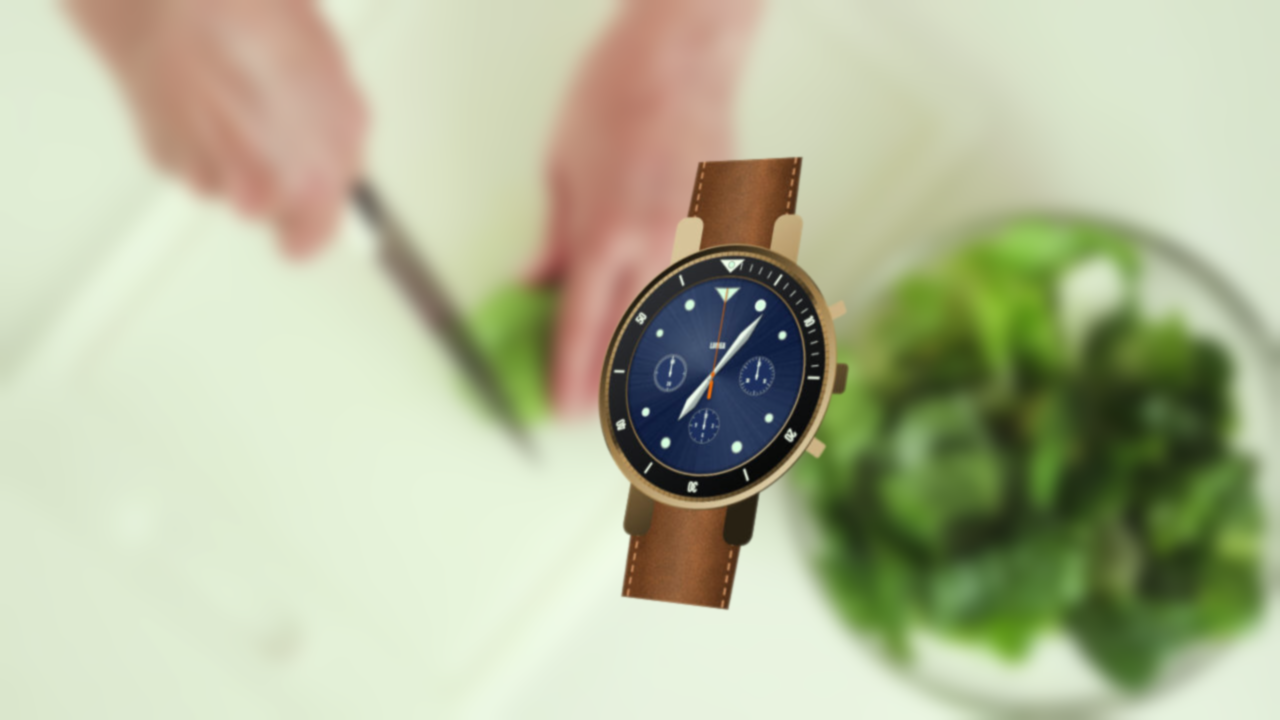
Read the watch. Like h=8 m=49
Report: h=7 m=6
